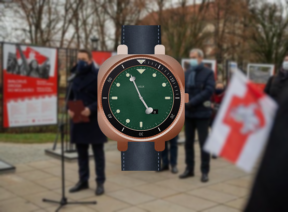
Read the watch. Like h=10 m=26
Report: h=4 m=56
